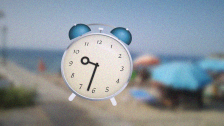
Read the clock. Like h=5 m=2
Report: h=9 m=32
